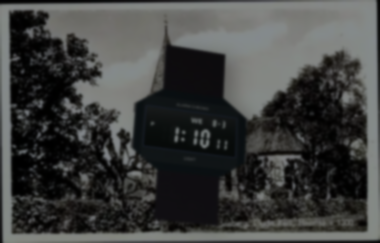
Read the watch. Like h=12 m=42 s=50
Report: h=1 m=10 s=11
